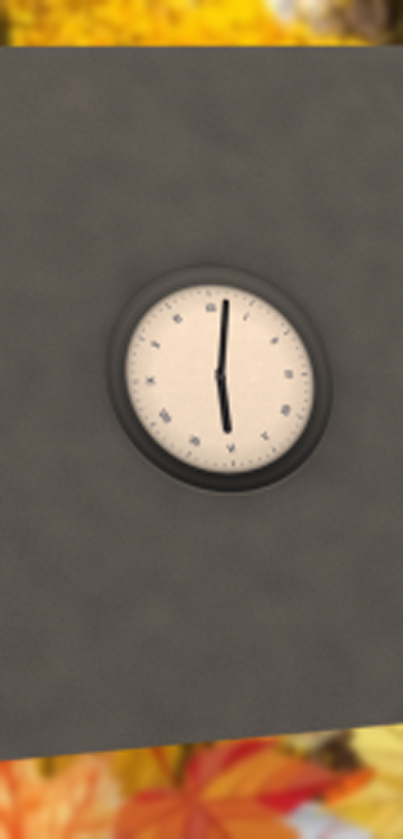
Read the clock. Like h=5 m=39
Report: h=6 m=2
